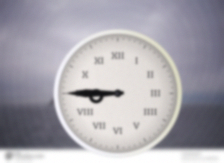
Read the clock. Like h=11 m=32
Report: h=8 m=45
